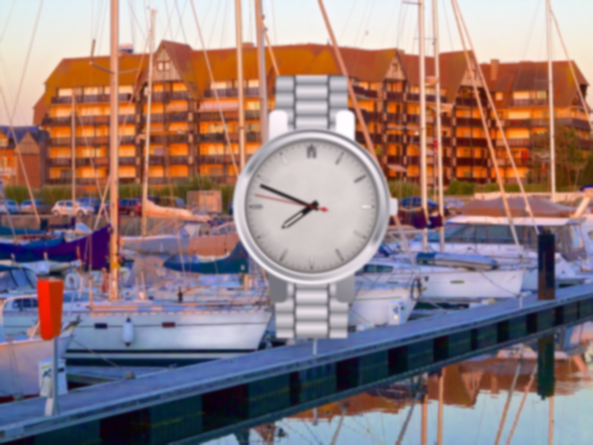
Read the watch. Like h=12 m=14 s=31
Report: h=7 m=48 s=47
